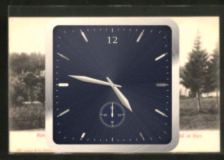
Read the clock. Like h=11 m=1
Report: h=4 m=47
